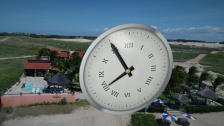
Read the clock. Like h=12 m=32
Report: h=7 m=55
